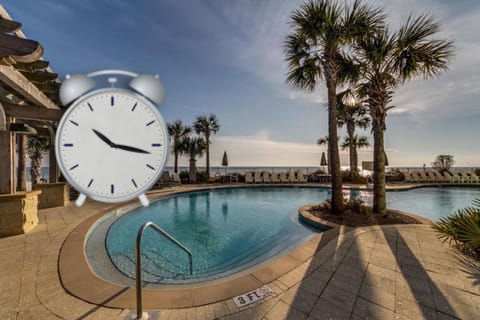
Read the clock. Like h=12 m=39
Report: h=10 m=17
